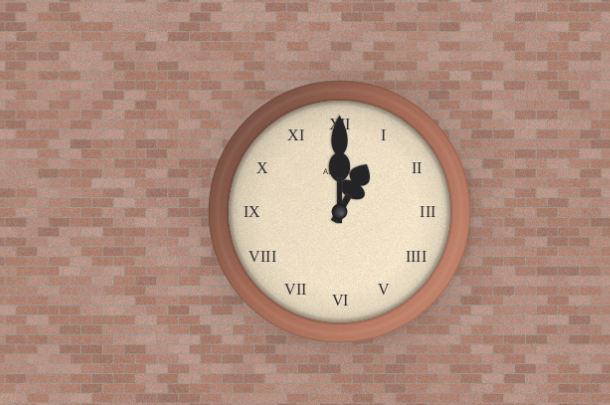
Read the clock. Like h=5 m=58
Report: h=1 m=0
